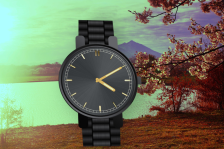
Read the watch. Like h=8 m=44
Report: h=4 m=10
